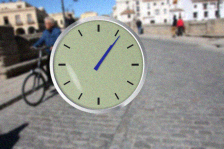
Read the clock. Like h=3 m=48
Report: h=1 m=6
